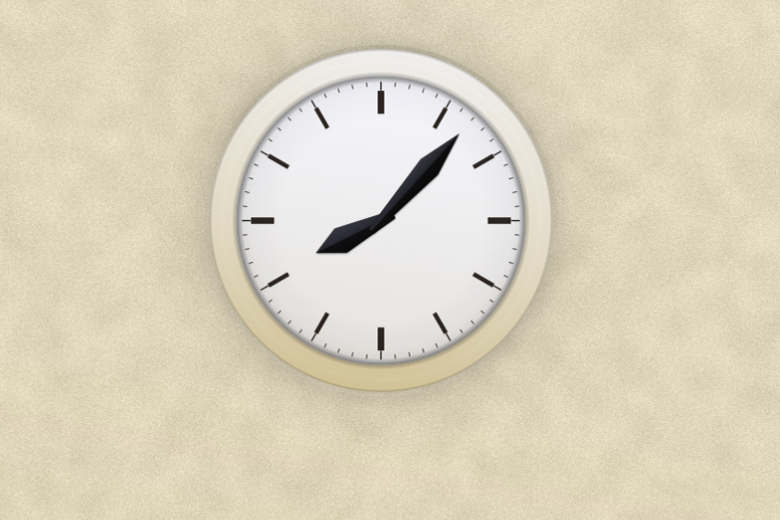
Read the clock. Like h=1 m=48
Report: h=8 m=7
